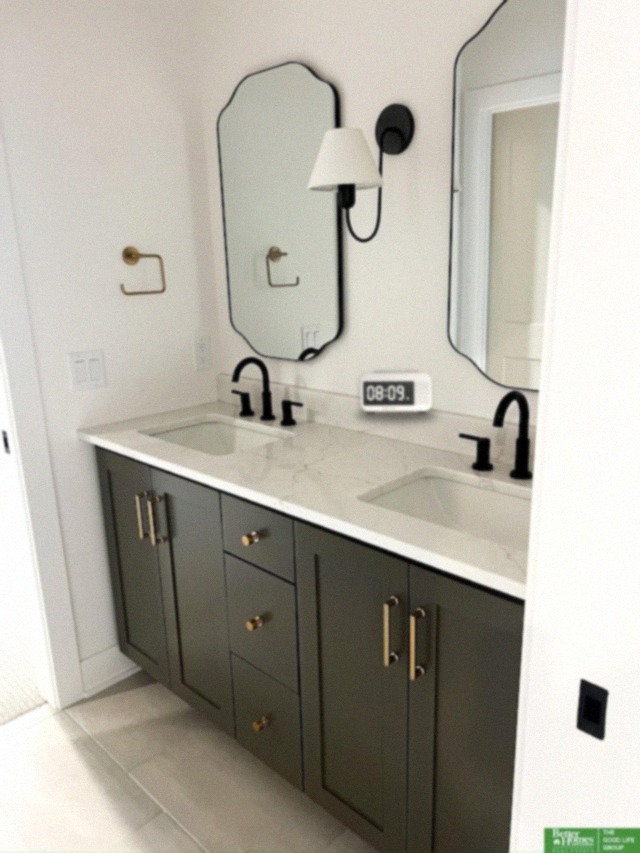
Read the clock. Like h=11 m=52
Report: h=8 m=9
